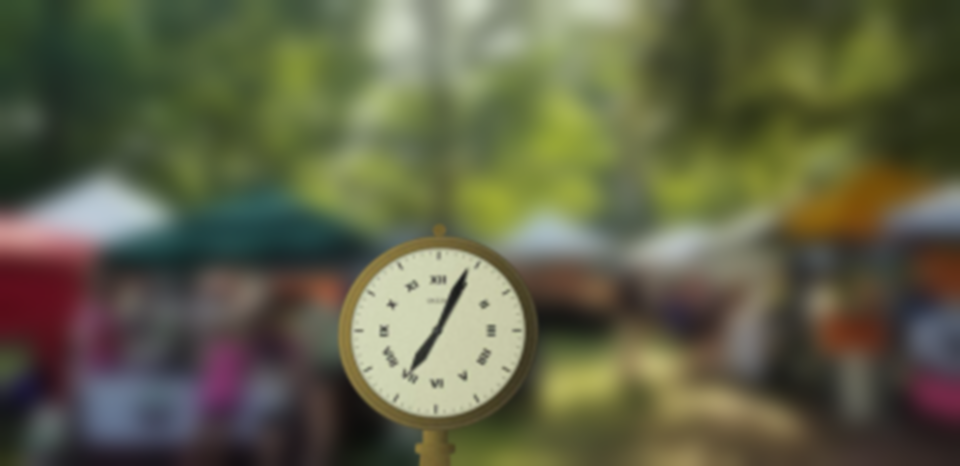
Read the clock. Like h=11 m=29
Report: h=7 m=4
